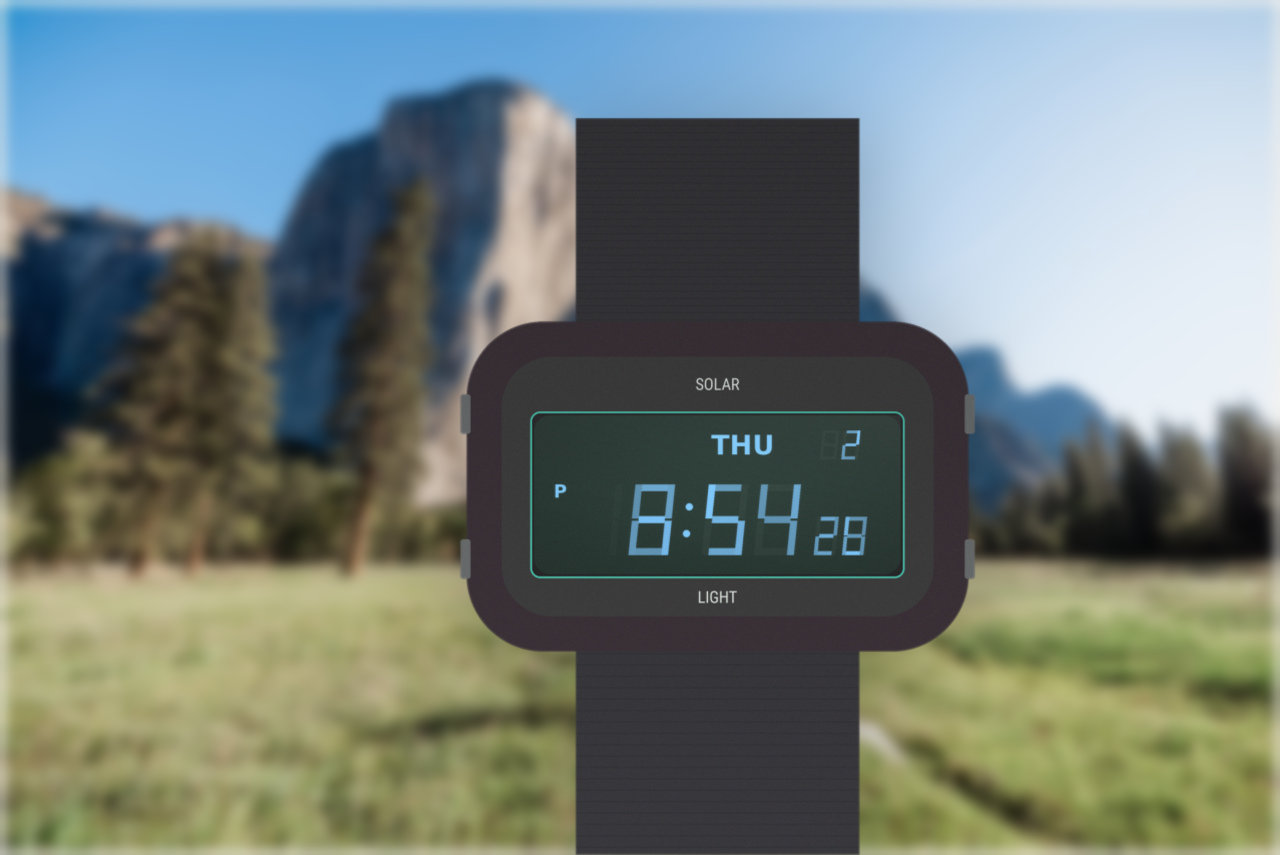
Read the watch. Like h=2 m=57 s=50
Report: h=8 m=54 s=28
